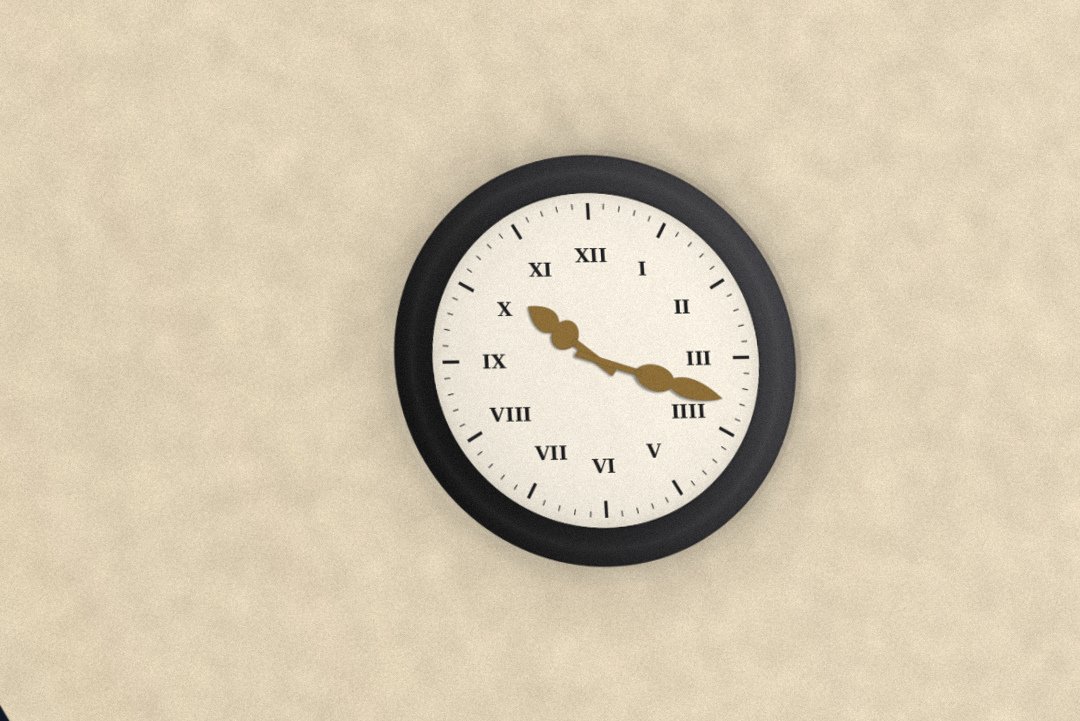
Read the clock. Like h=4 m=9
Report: h=10 m=18
